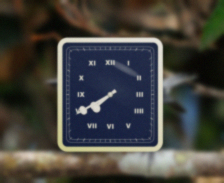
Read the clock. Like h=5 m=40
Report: h=7 m=40
